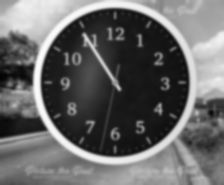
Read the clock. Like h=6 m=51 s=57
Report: h=10 m=54 s=32
